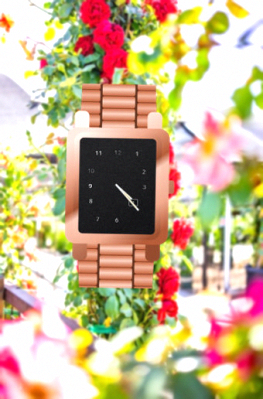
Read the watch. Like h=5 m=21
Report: h=4 m=23
